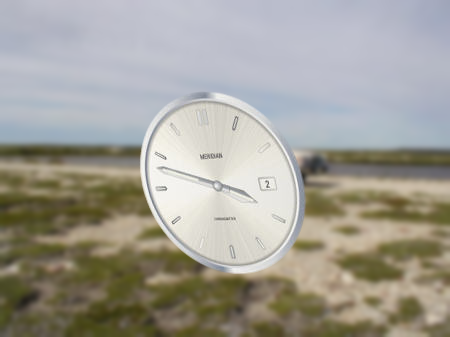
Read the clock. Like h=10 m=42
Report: h=3 m=48
